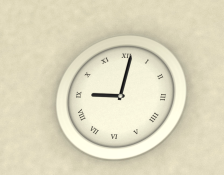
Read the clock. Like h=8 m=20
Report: h=9 m=1
